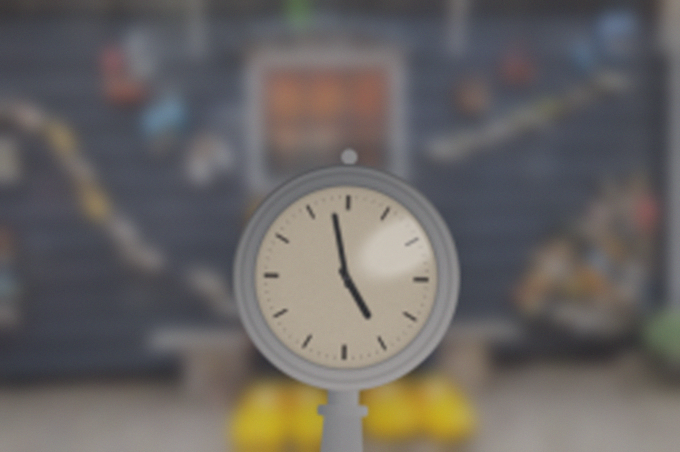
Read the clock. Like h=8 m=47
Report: h=4 m=58
